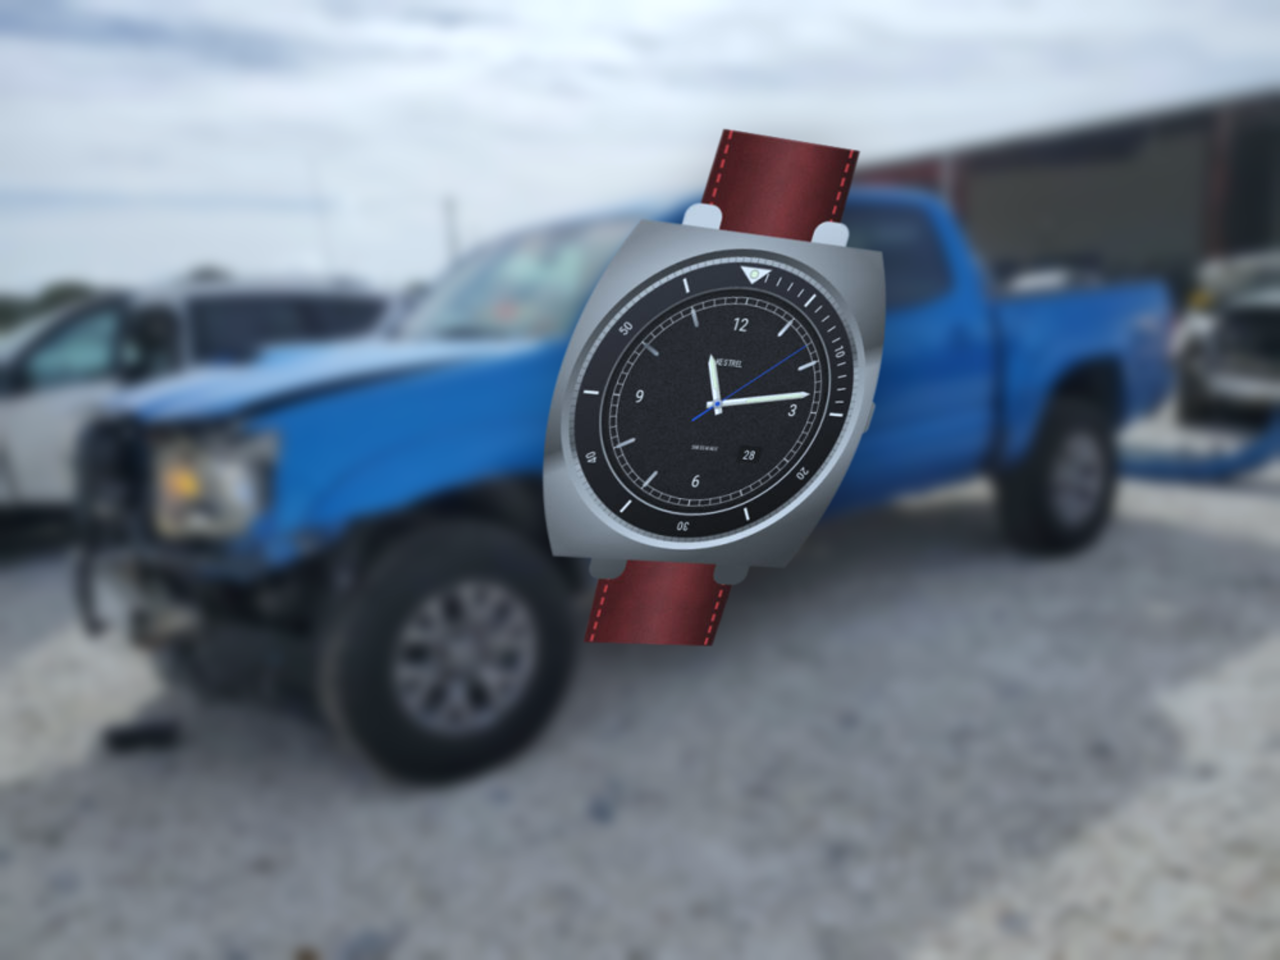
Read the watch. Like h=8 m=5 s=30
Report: h=11 m=13 s=8
